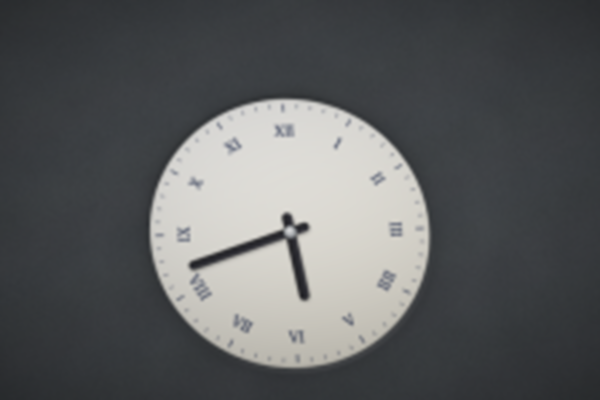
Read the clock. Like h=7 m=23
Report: h=5 m=42
